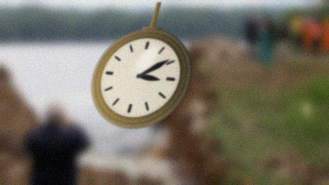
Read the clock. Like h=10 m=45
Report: h=3 m=9
